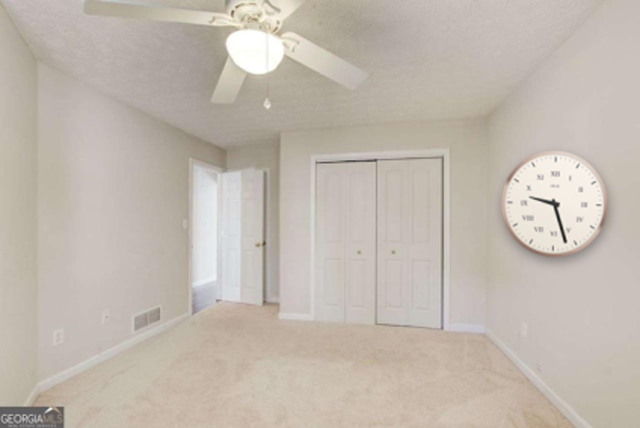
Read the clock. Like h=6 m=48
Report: h=9 m=27
